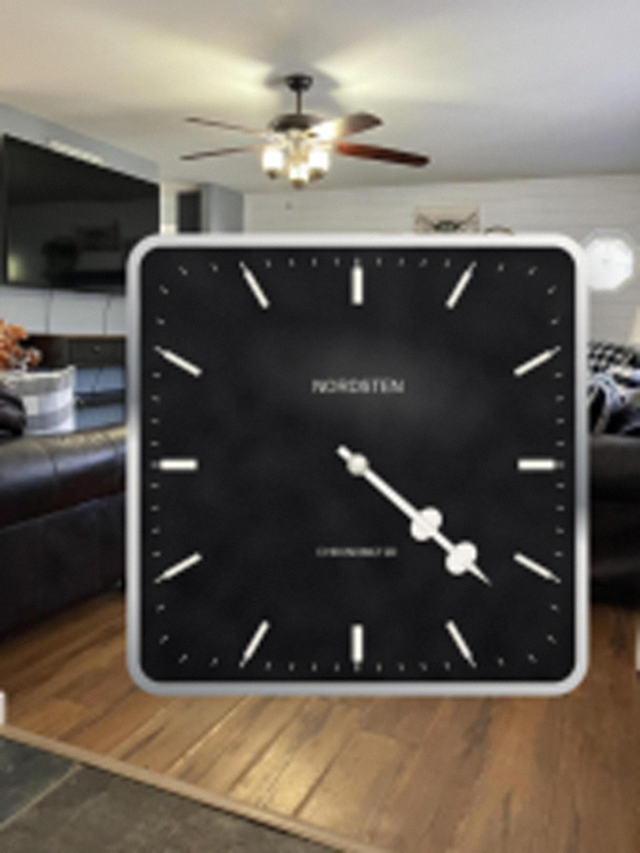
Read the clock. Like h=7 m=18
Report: h=4 m=22
